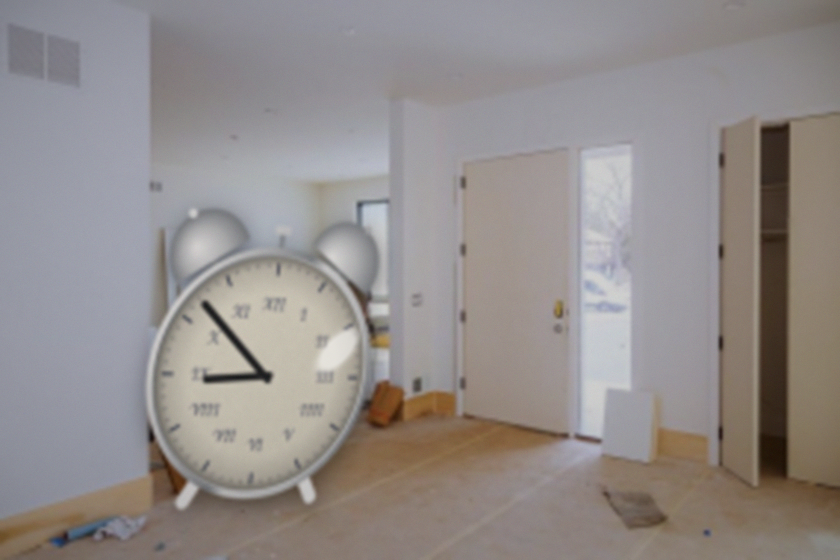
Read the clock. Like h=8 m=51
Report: h=8 m=52
